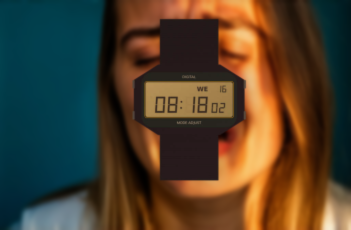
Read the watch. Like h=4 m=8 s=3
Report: h=8 m=18 s=2
